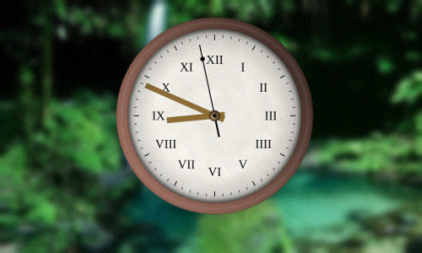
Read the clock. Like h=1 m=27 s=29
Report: h=8 m=48 s=58
